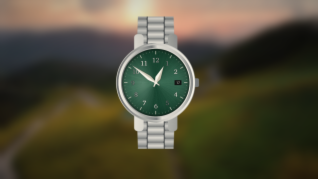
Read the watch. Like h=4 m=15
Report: h=12 m=51
